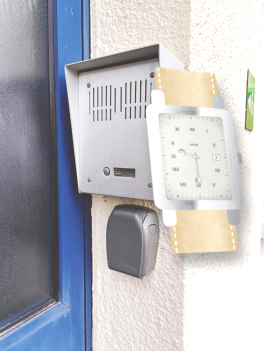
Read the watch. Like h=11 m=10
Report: h=9 m=30
